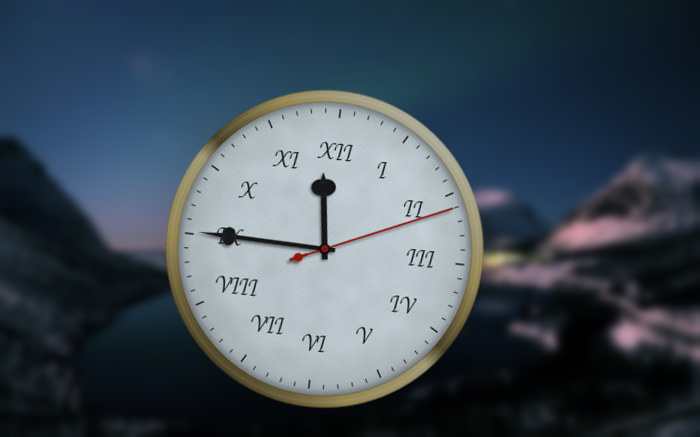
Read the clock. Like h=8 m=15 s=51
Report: h=11 m=45 s=11
